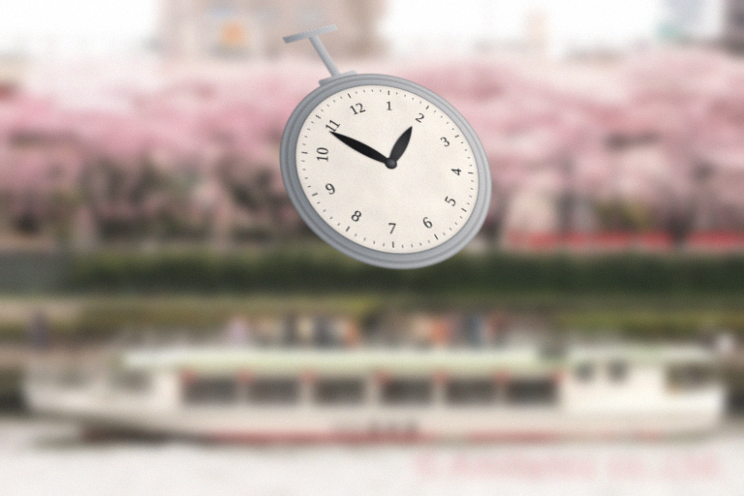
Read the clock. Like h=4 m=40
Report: h=1 m=54
